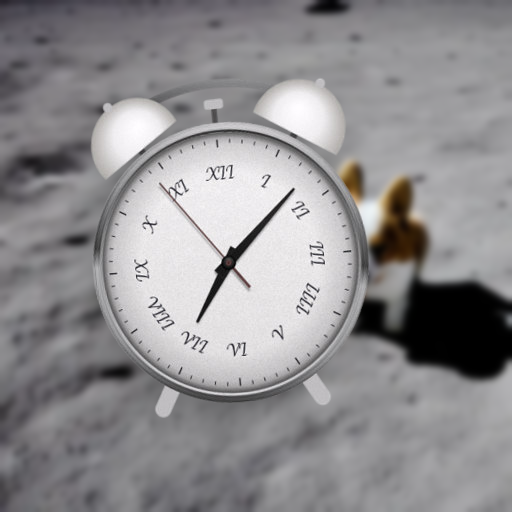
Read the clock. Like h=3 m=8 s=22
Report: h=7 m=7 s=54
